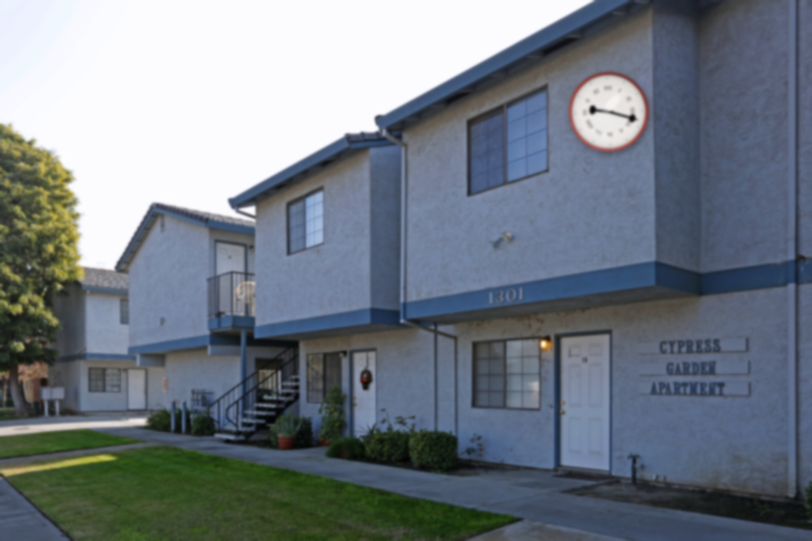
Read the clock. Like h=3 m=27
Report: h=9 m=18
